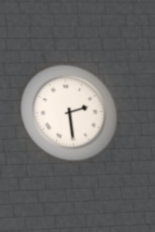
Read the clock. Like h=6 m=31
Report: h=2 m=30
